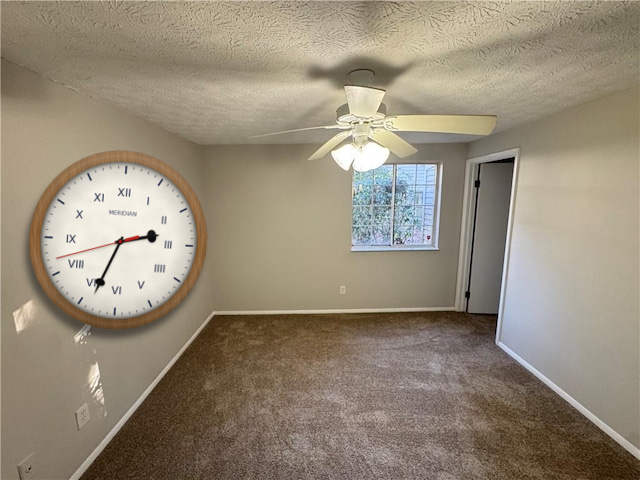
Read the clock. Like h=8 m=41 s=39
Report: h=2 m=33 s=42
